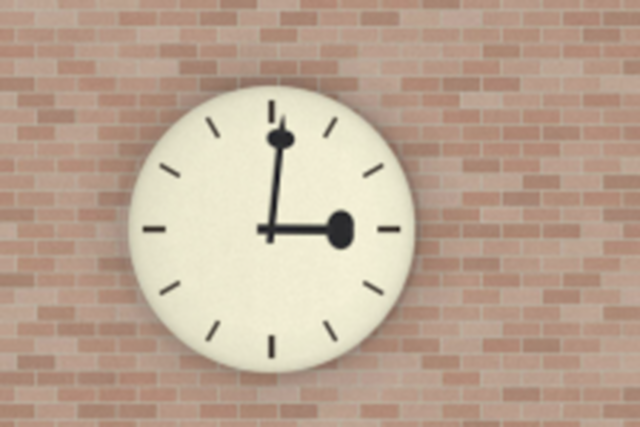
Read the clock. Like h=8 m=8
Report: h=3 m=1
